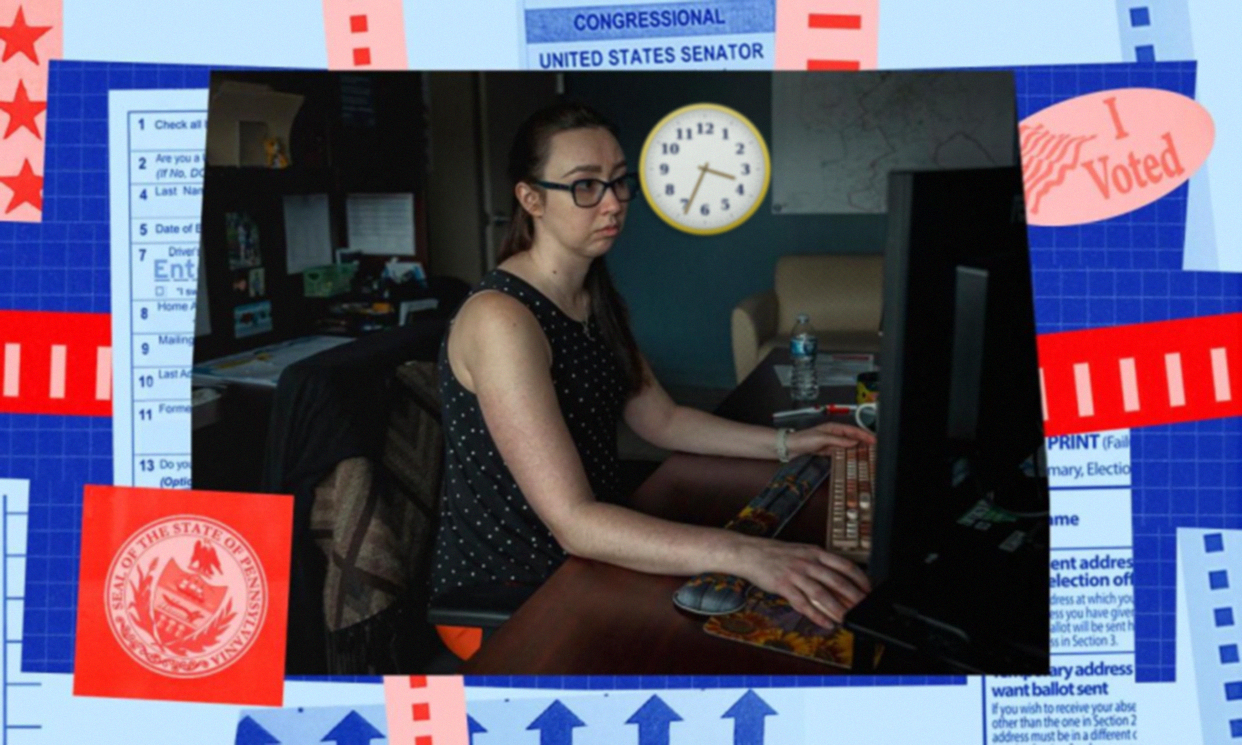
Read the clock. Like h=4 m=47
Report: h=3 m=34
